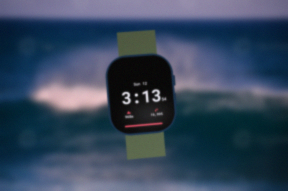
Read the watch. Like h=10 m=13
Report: h=3 m=13
